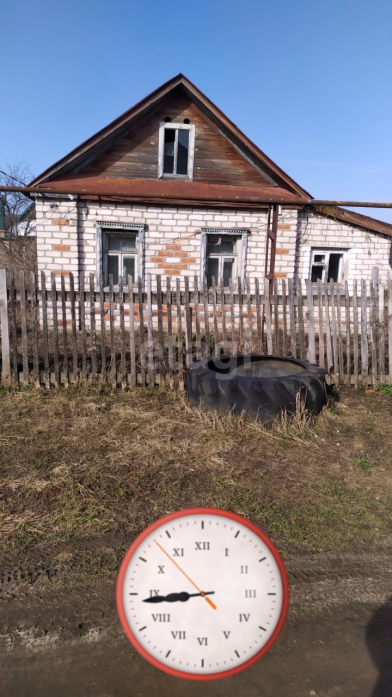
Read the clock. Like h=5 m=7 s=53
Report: h=8 m=43 s=53
